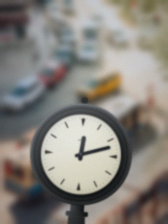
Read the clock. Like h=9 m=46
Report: h=12 m=12
